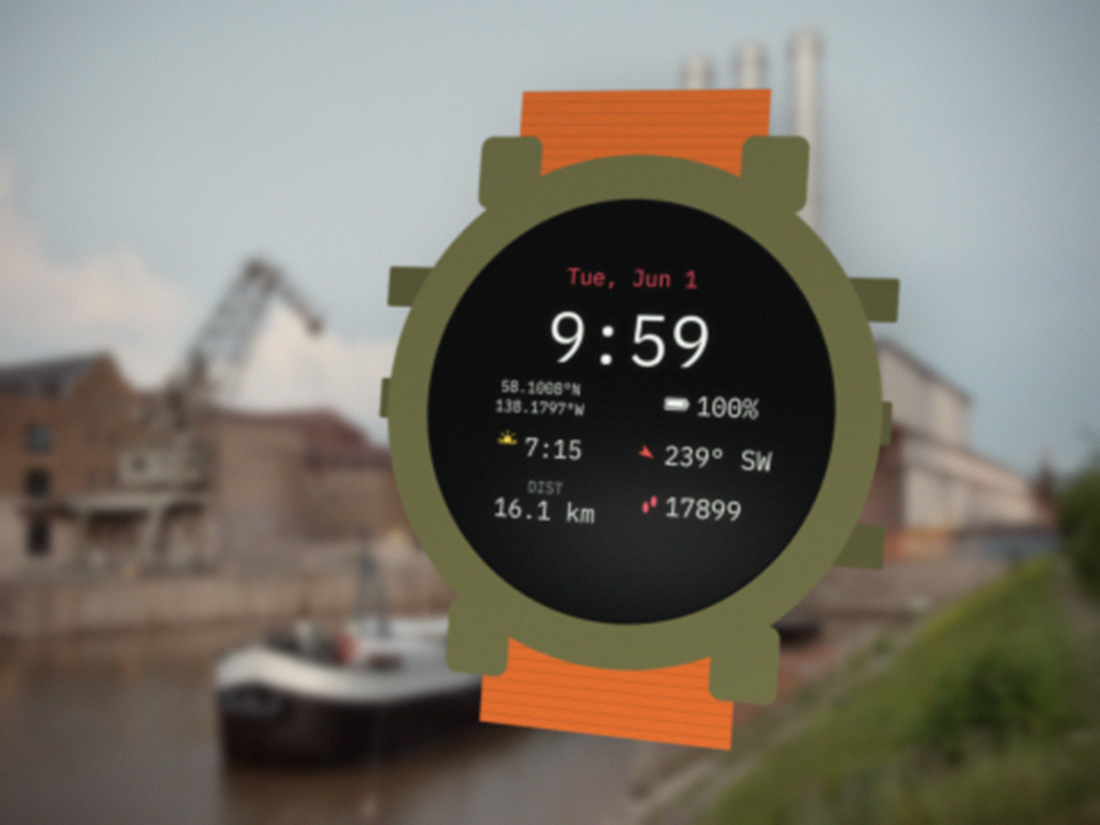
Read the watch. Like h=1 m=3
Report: h=9 m=59
